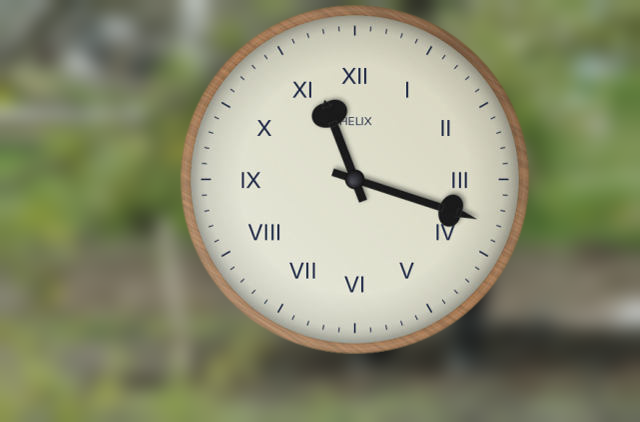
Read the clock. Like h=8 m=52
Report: h=11 m=18
